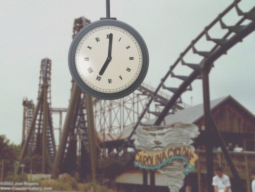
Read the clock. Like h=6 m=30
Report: h=7 m=1
